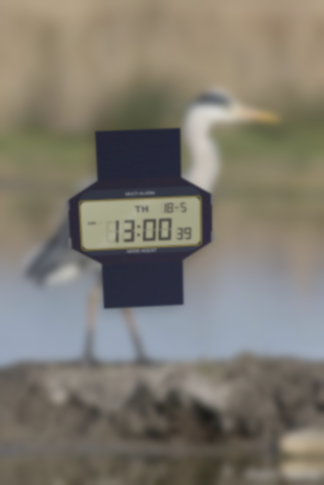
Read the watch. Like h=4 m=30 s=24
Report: h=13 m=0 s=39
